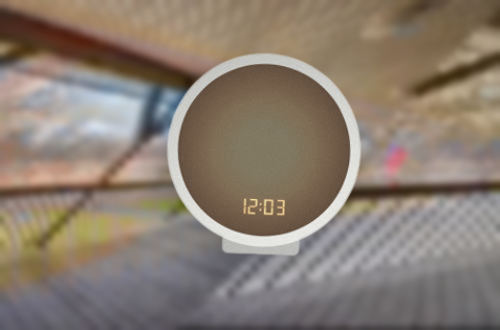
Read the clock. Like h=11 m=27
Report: h=12 m=3
